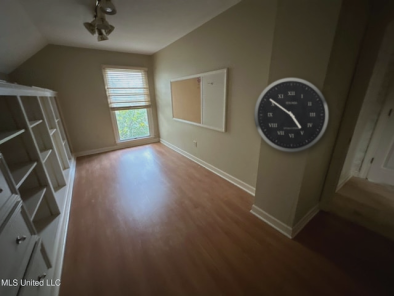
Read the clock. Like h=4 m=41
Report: h=4 m=51
